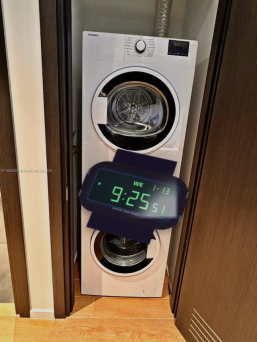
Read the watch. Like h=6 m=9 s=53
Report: h=9 m=25 s=51
